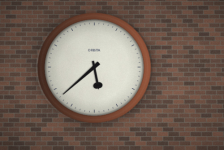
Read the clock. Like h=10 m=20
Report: h=5 m=38
